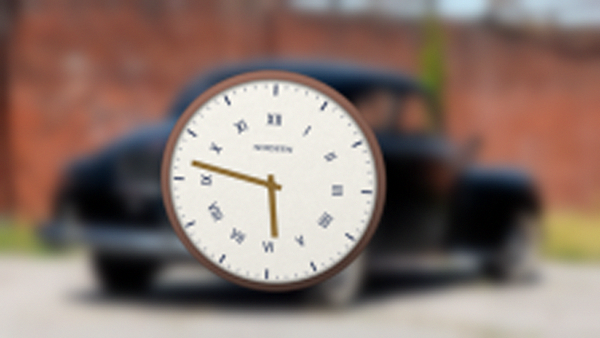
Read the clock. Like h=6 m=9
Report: h=5 m=47
